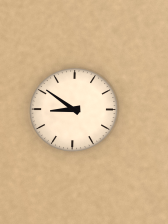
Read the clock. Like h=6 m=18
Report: h=8 m=51
